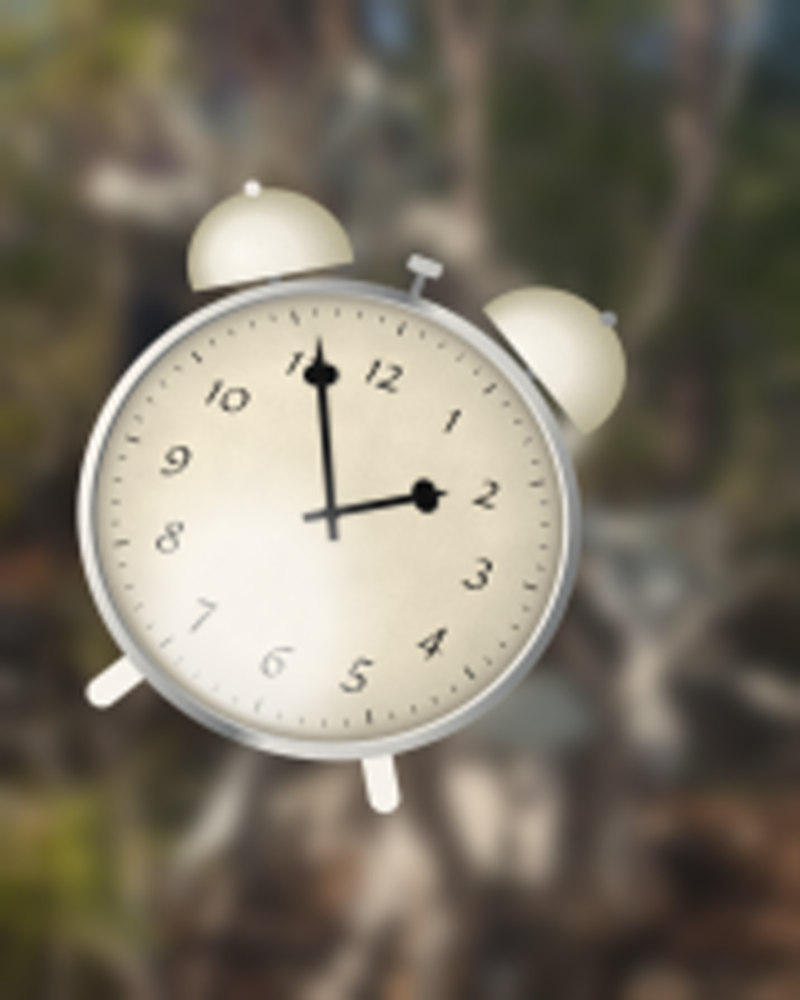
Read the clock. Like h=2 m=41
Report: h=1 m=56
